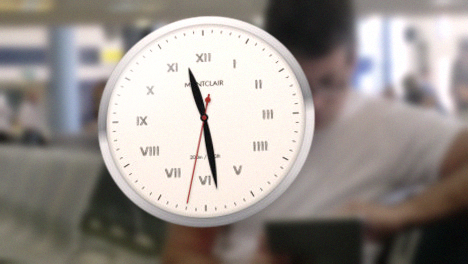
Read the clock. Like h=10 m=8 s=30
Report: h=11 m=28 s=32
